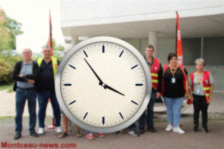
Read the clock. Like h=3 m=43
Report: h=3 m=54
